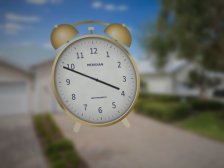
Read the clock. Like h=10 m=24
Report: h=3 m=49
